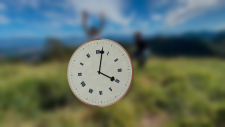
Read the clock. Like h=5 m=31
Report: h=4 m=2
